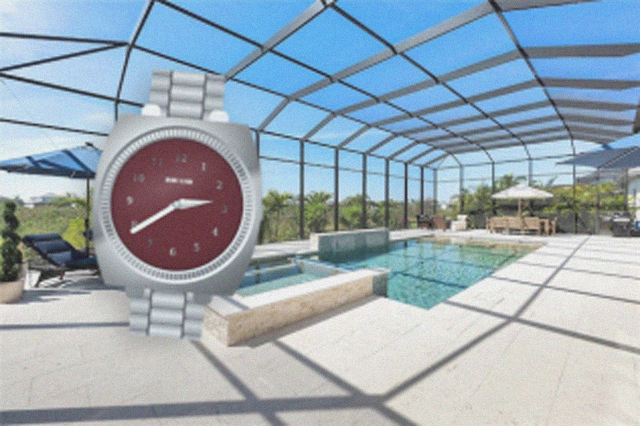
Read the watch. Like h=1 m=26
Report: h=2 m=39
